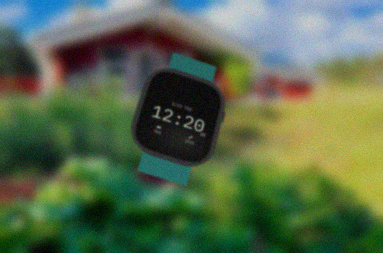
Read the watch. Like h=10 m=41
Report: h=12 m=20
